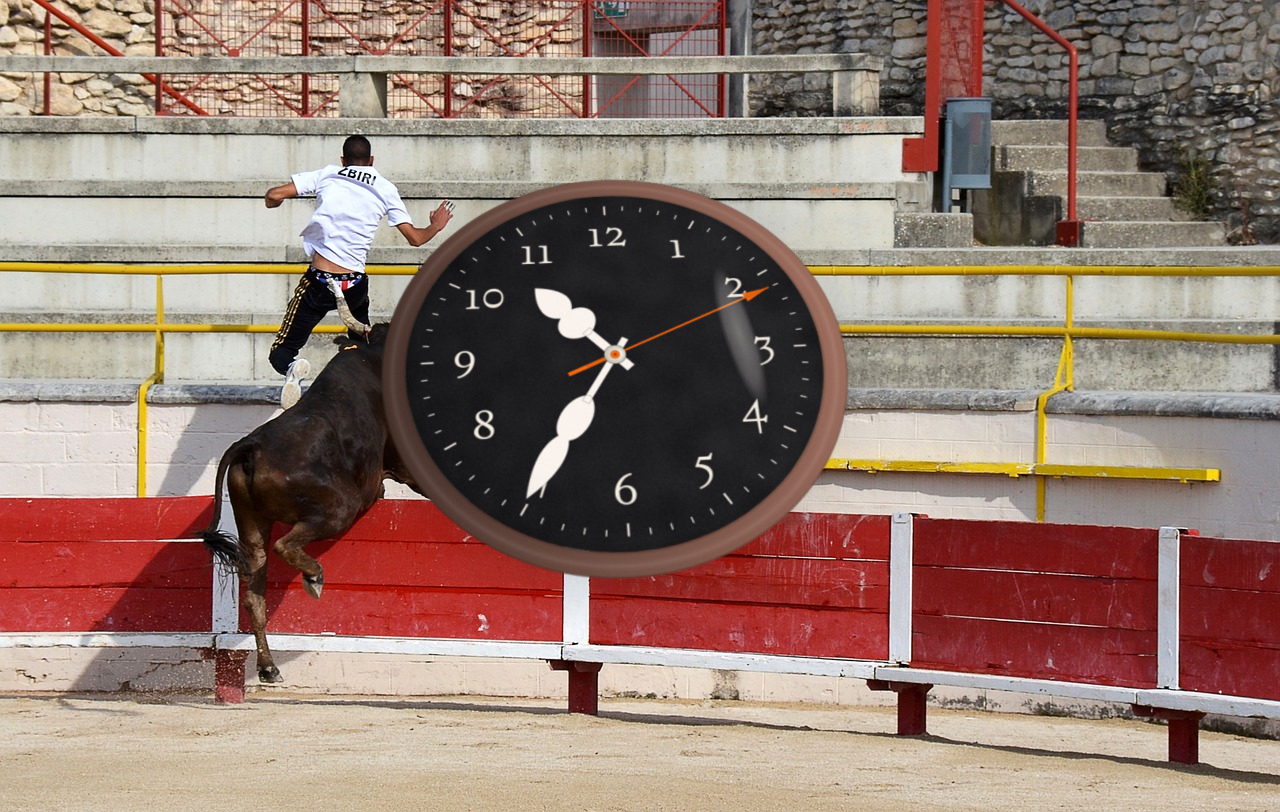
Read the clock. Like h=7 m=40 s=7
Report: h=10 m=35 s=11
